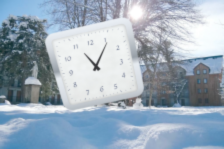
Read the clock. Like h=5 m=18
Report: h=11 m=6
